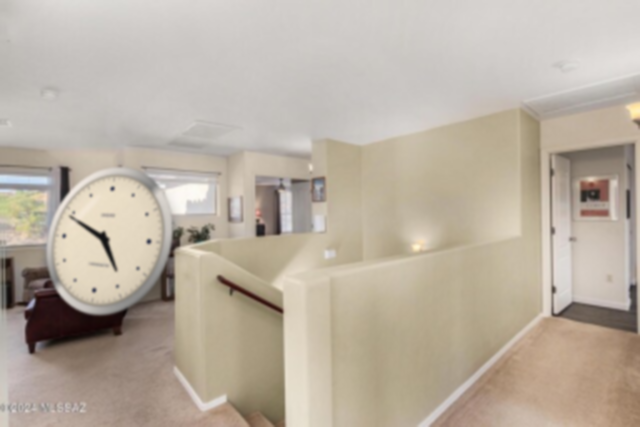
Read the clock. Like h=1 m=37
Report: h=4 m=49
